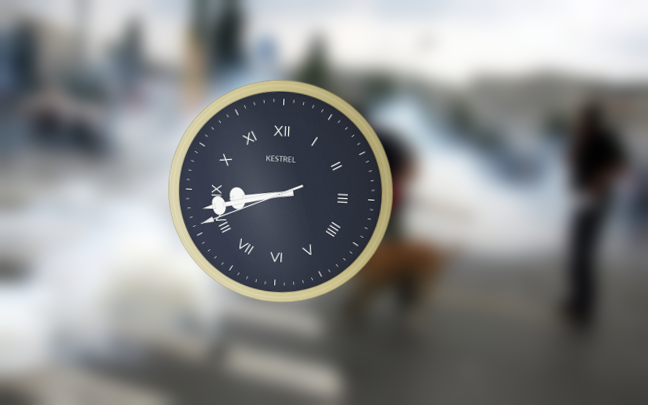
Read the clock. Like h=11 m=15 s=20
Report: h=8 m=42 s=41
